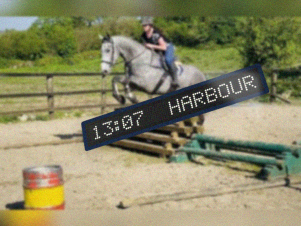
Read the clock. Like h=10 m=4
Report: h=13 m=7
